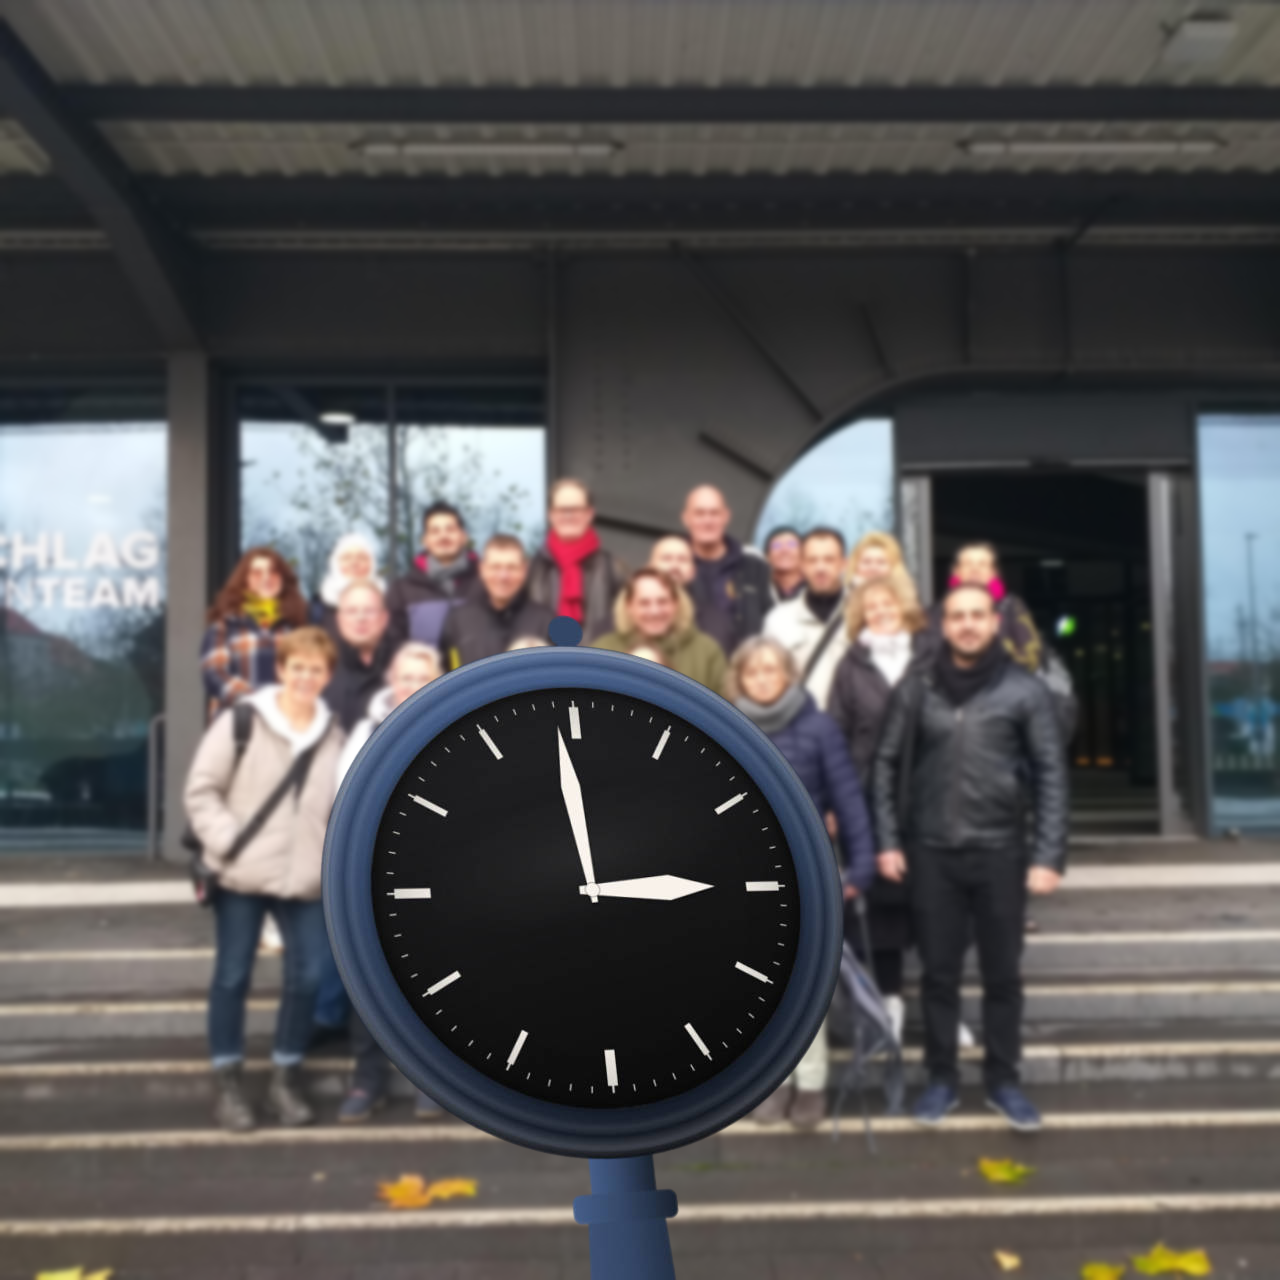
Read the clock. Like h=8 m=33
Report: h=2 m=59
